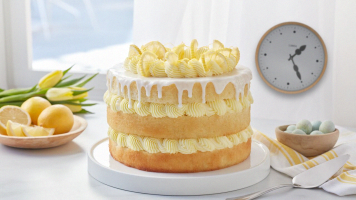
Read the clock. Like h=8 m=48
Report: h=1 m=25
